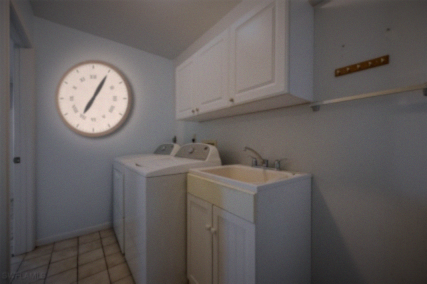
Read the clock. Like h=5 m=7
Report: h=7 m=5
